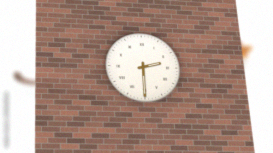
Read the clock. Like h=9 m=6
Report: h=2 m=30
